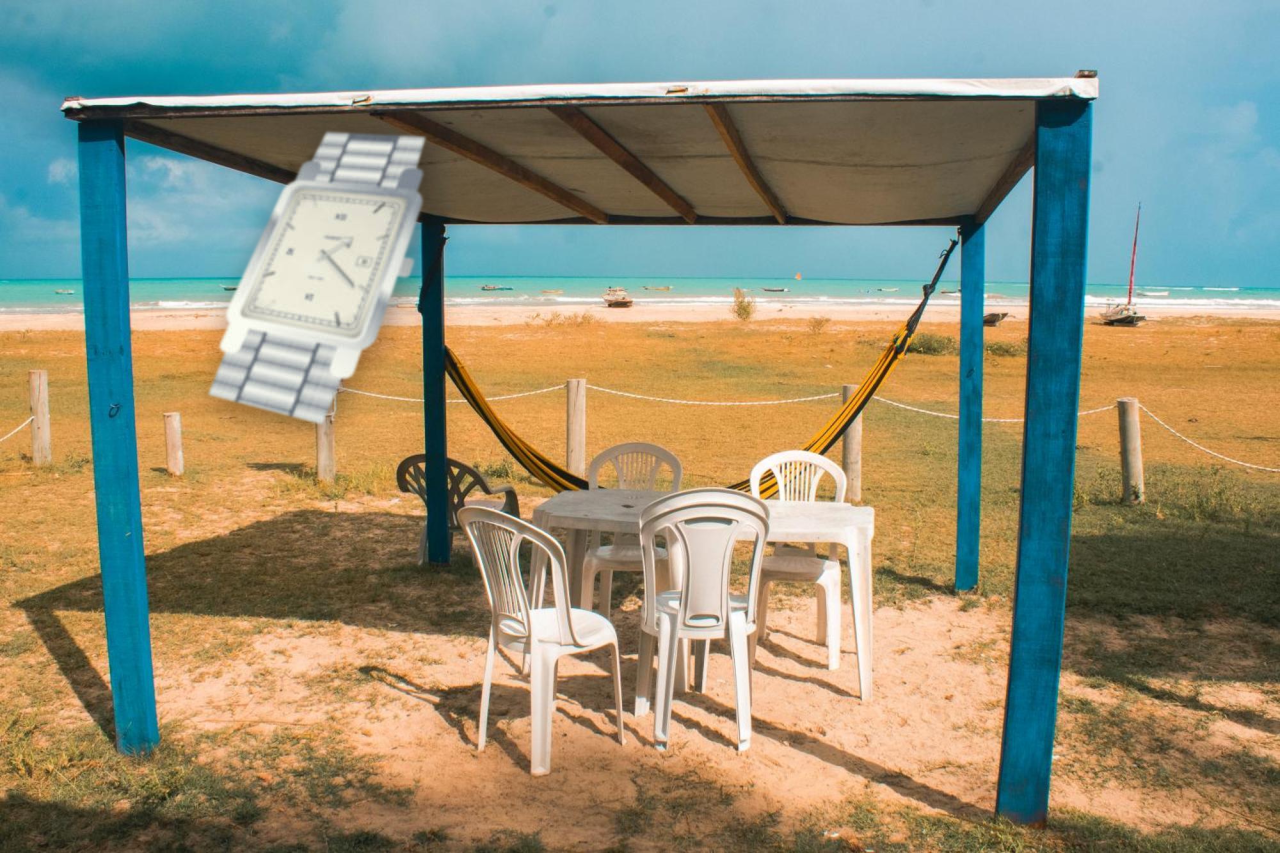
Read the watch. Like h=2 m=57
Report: h=1 m=21
